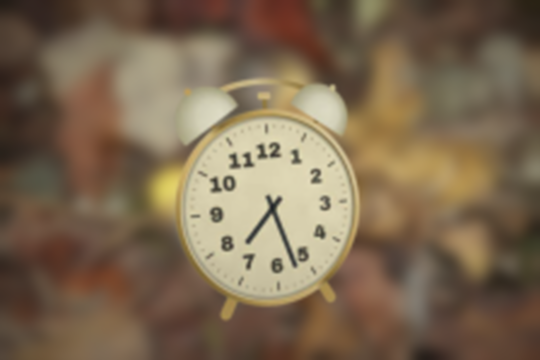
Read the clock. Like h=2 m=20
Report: h=7 m=27
